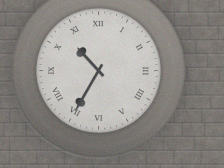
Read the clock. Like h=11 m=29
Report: h=10 m=35
